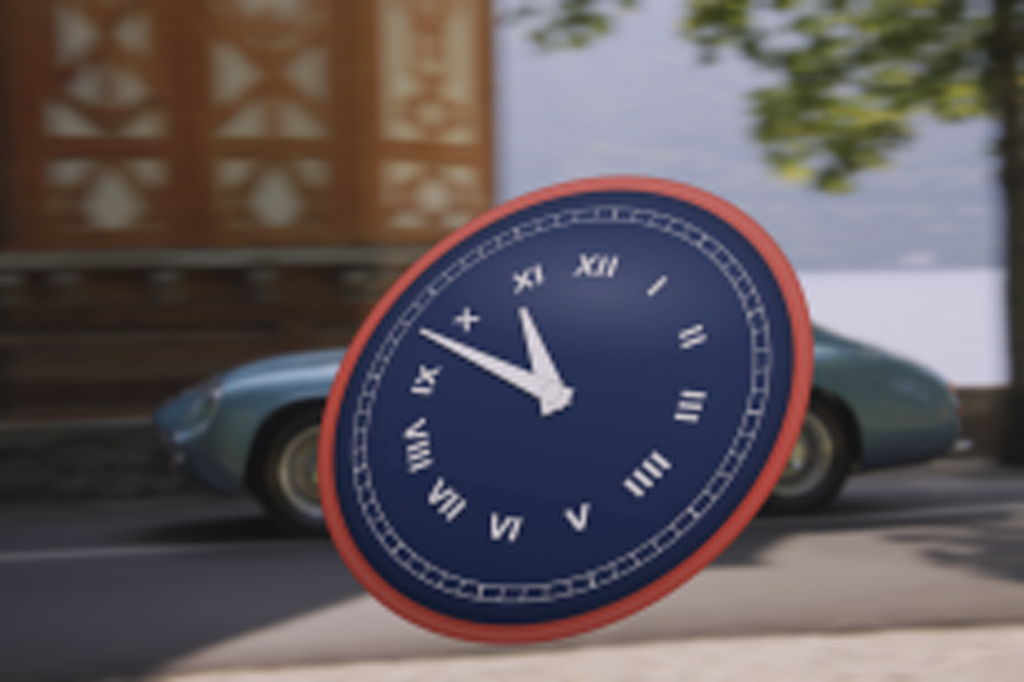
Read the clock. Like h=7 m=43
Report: h=10 m=48
